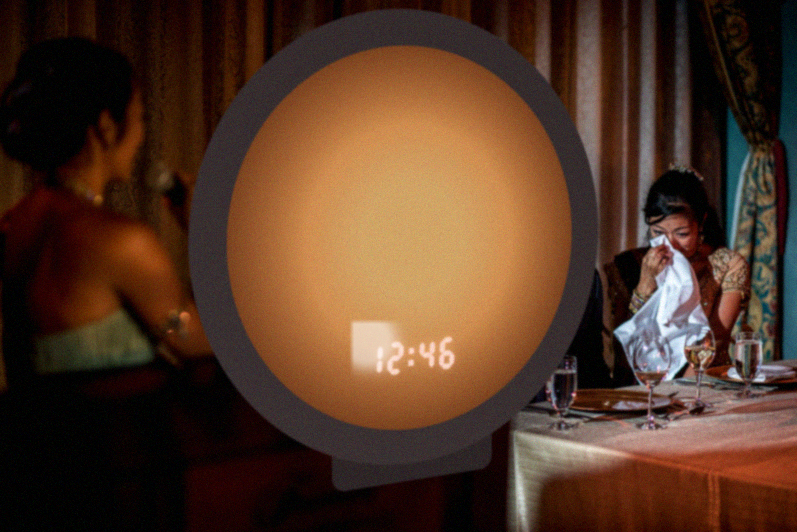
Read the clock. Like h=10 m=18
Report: h=12 m=46
